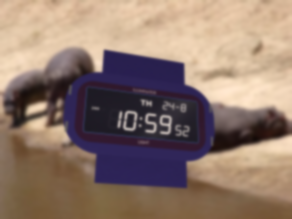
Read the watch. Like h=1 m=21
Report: h=10 m=59
